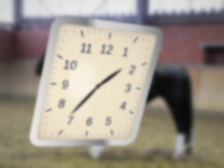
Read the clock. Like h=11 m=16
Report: h=1 m=36
